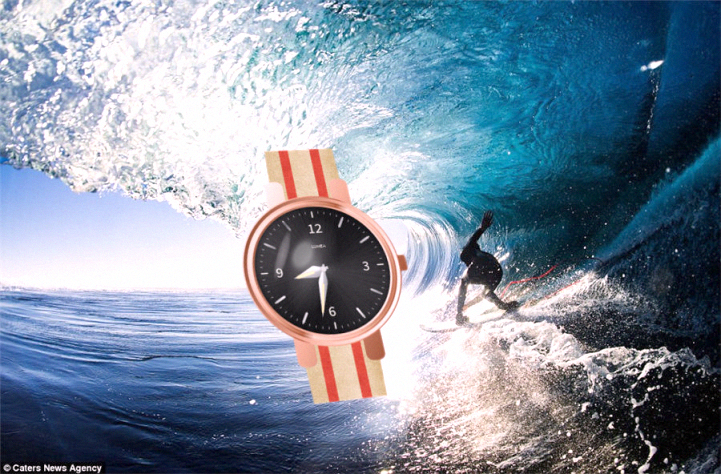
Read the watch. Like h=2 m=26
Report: h=8 m=32
